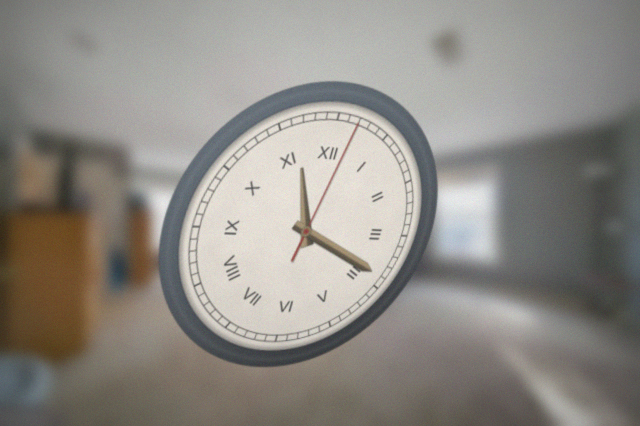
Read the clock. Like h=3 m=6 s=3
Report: h=11 m=19 s=2
